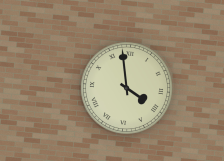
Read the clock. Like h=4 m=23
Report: h=3 m=58
